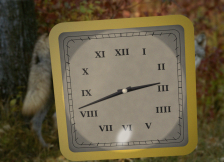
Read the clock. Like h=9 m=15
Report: h=2 m=42
